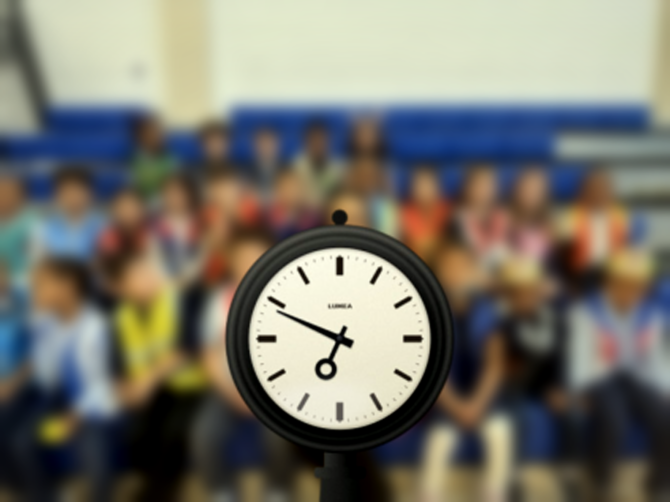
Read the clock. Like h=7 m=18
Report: h=6 m=49
